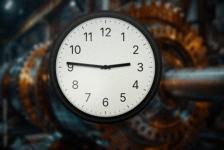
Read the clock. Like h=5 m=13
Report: h=2 m=46
